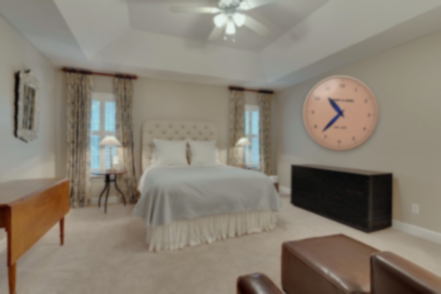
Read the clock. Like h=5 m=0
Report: h=10 m=37
